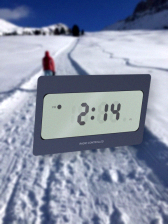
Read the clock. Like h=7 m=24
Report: h=2 m=14
